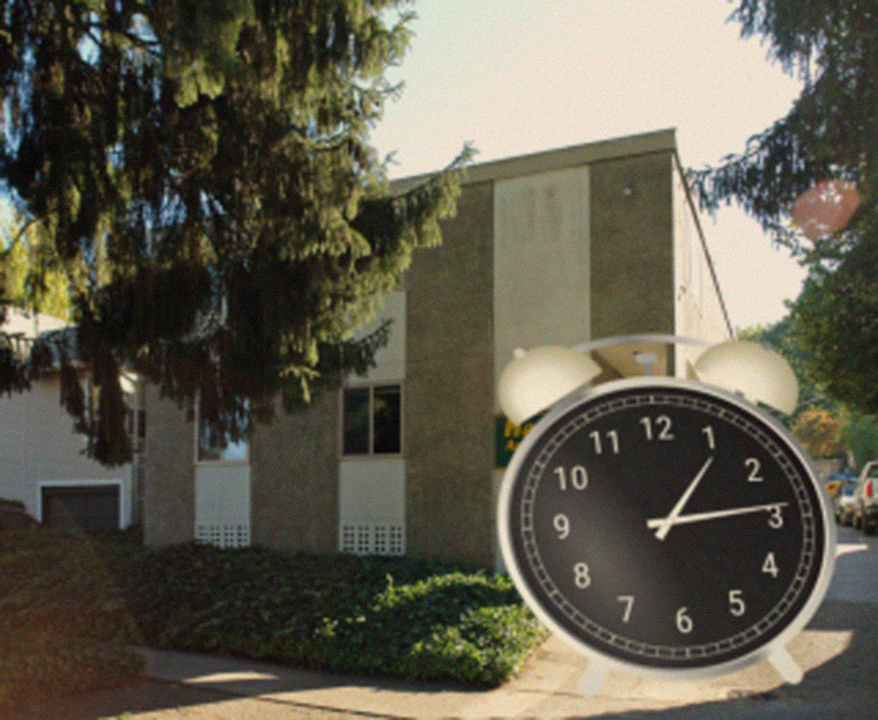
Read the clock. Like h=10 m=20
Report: h=1 m=14
